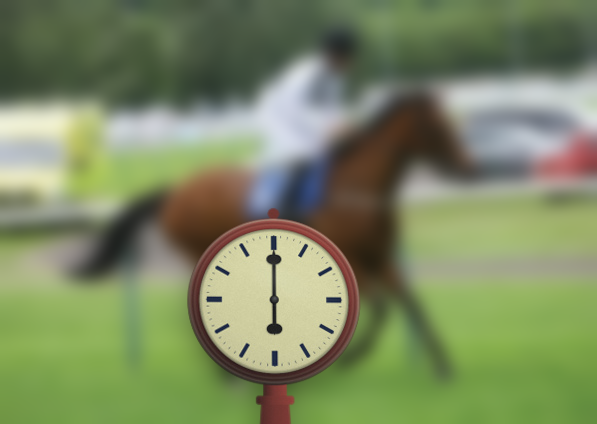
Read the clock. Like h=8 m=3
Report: h=6 m=0
